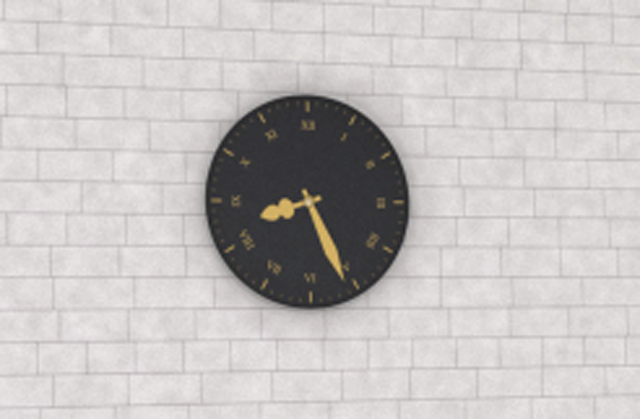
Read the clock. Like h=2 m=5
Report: h=8 m=26
